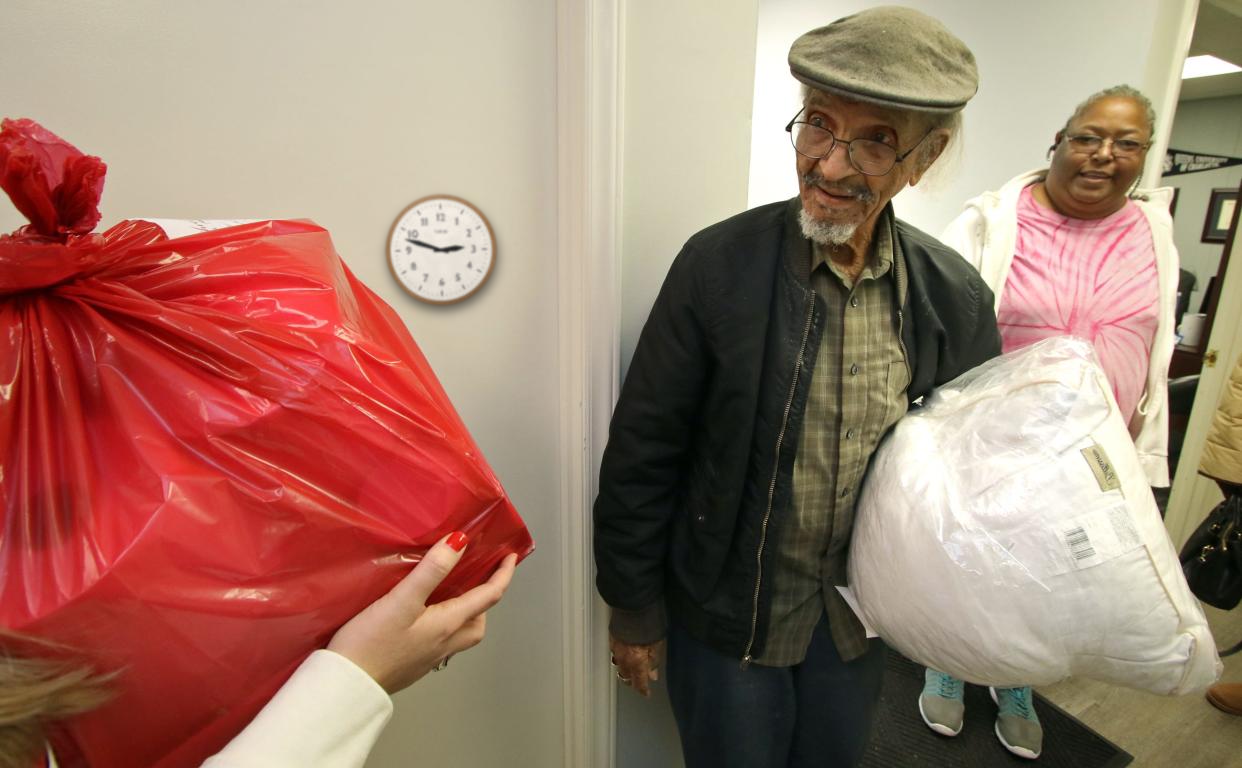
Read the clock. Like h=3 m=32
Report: h=2 m=48
